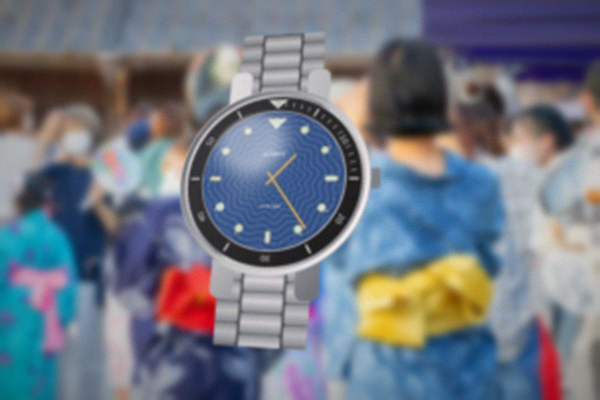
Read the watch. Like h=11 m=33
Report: h=1 m=24
